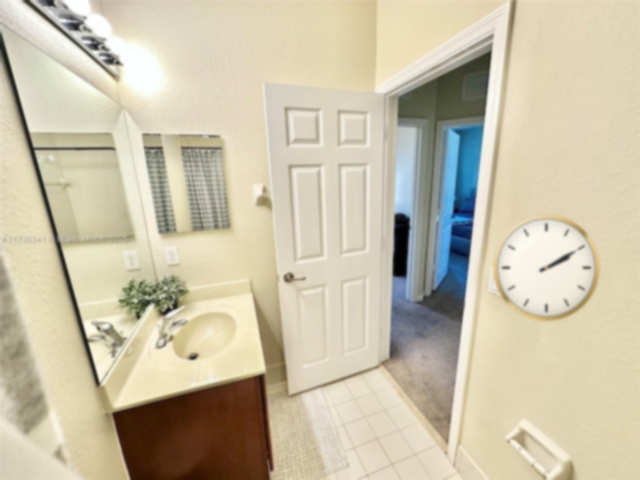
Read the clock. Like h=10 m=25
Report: h=2 m=10
